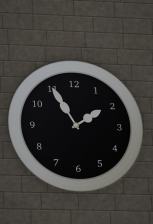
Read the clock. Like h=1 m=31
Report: h=1 m=55
